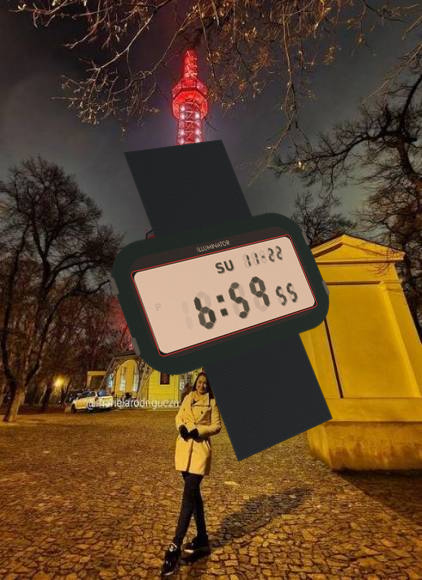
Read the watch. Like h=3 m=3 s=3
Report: h=6 m=59 s=55
